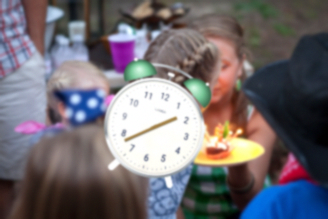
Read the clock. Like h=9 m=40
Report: h=1 m=38
